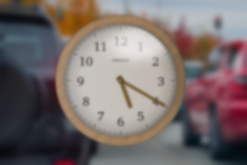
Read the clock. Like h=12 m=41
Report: h=5 m=20
